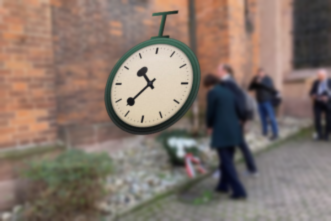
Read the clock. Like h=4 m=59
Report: h=10 m=37
